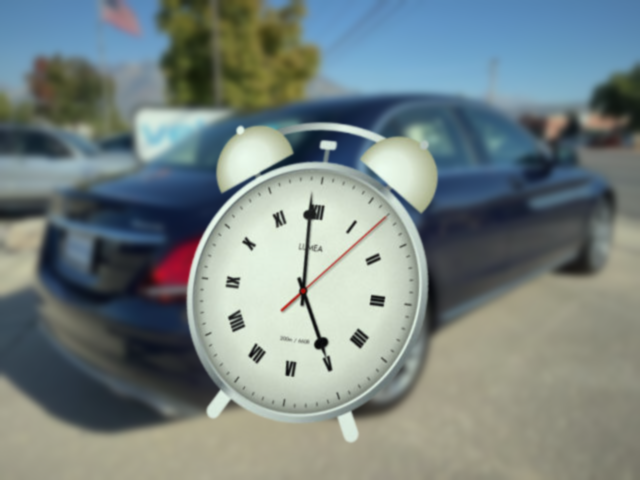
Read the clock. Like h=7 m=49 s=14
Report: h=4 m=59 s=7
